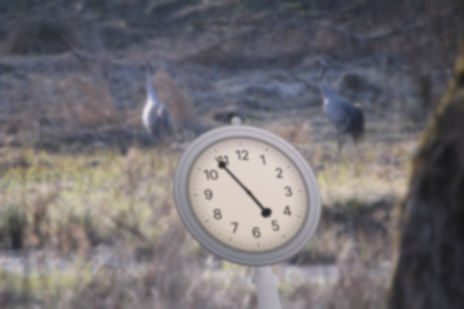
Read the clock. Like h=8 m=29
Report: h=4 m=54
